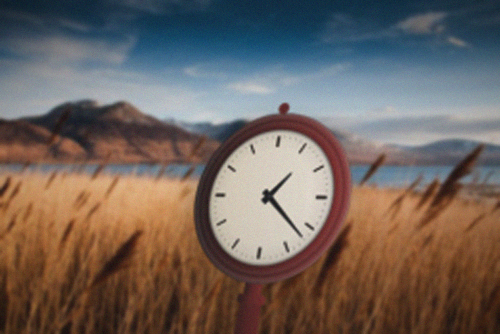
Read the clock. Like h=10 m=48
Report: h=1 m=22
